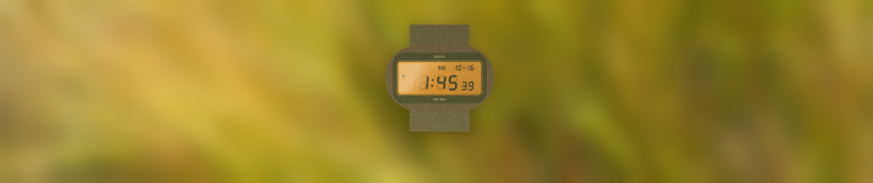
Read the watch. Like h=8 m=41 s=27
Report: h=1 m=45 s=39
